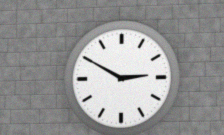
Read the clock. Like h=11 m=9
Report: h=2 m=50
